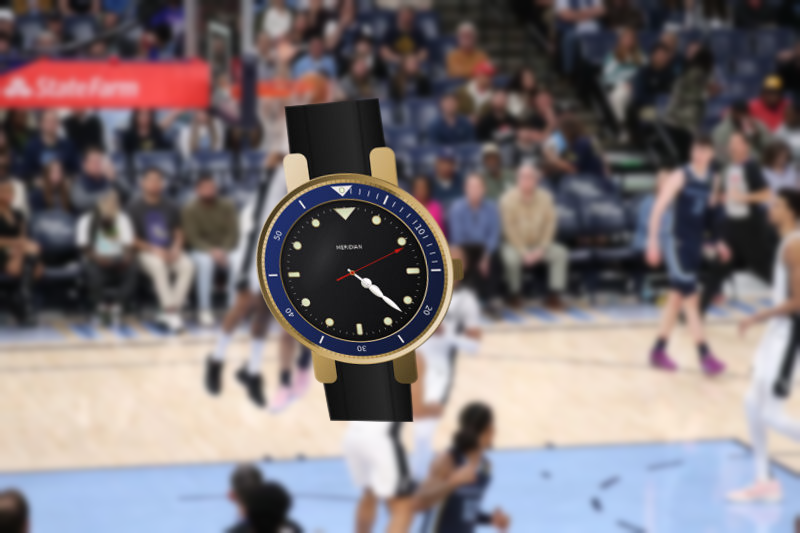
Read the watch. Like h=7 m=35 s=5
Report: h=4 m=22 s=11
